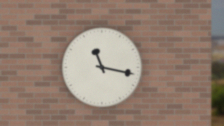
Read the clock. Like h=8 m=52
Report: h=11 m=17
